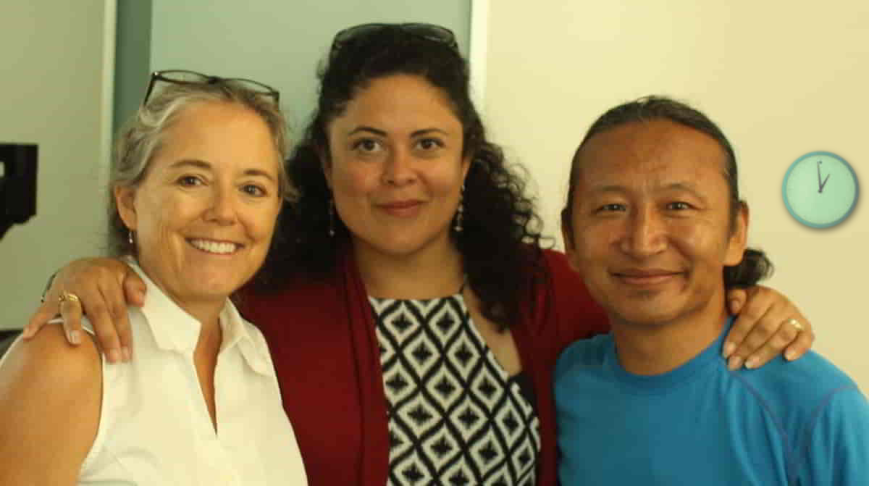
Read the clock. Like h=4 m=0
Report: h=12 m=59
